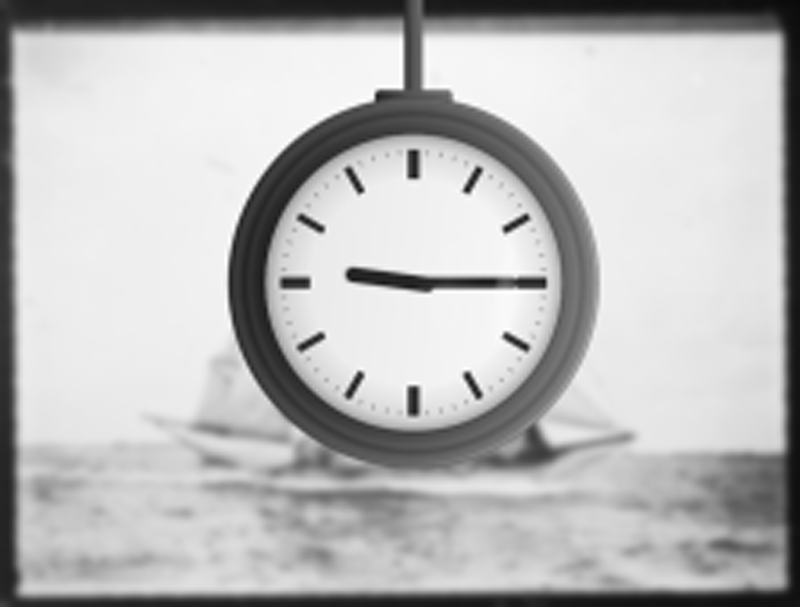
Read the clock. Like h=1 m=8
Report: h=9 m=15
